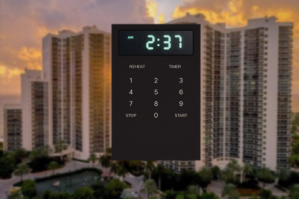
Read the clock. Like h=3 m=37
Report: h=2 m=37
